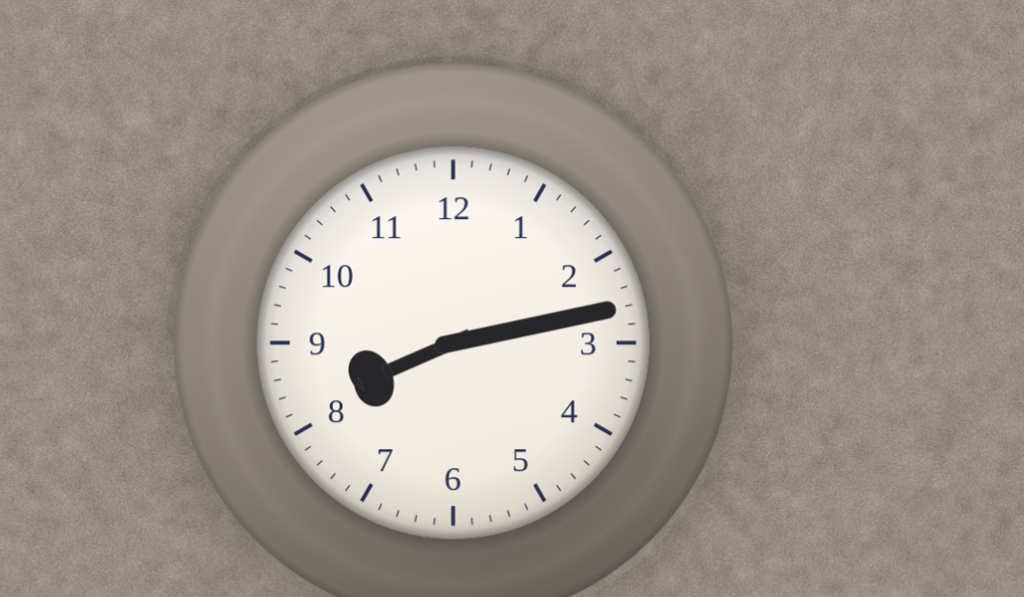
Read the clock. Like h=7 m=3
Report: h=8 m=13
